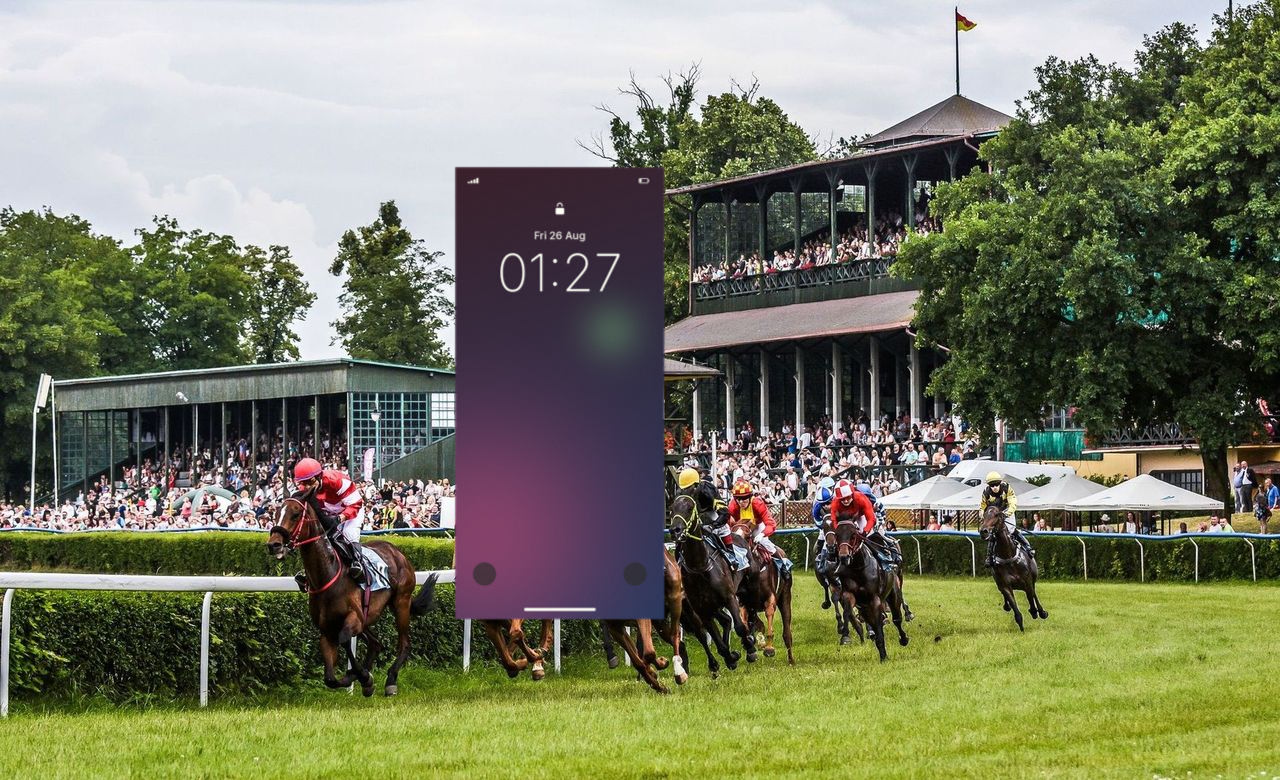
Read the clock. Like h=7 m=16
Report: h=1 m=27
